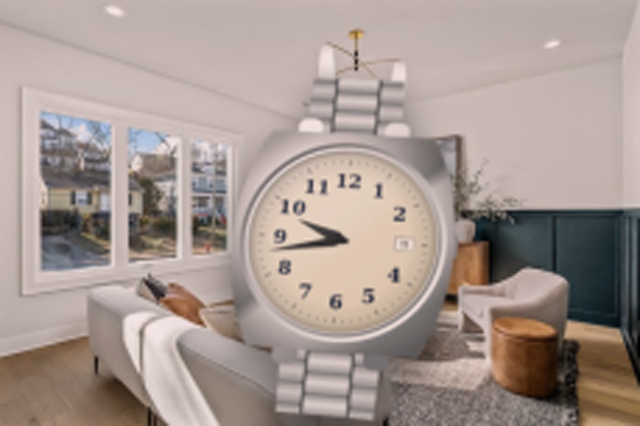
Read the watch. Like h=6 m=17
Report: h=9 m=43
